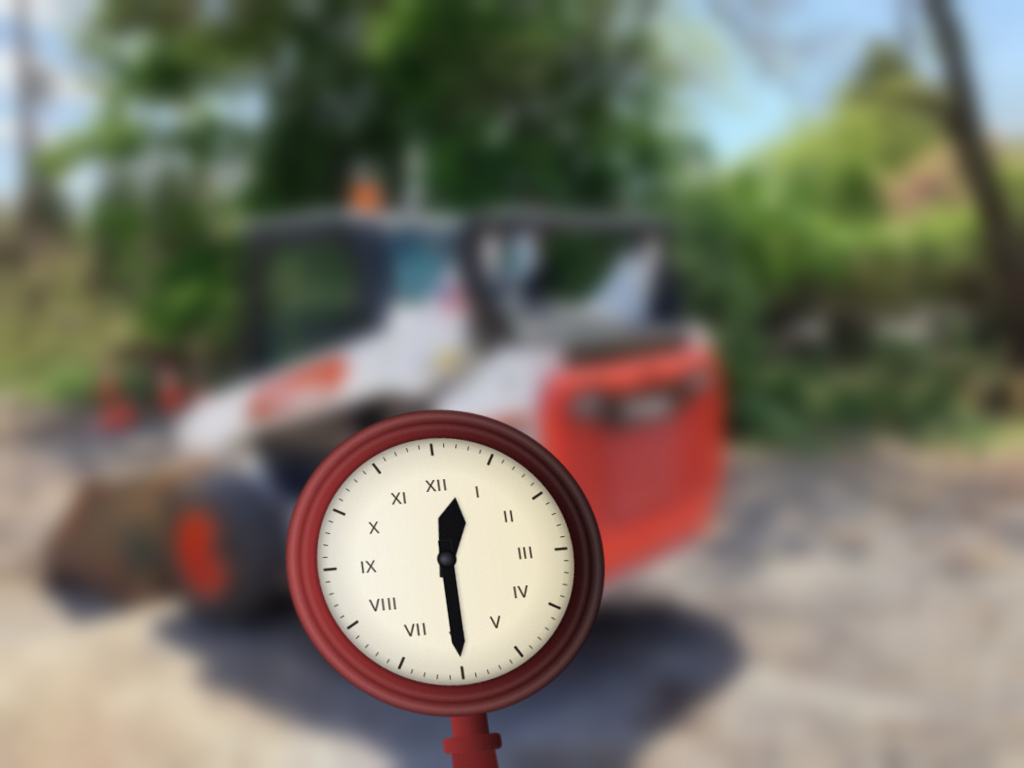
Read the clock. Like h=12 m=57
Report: h=12 m=30
